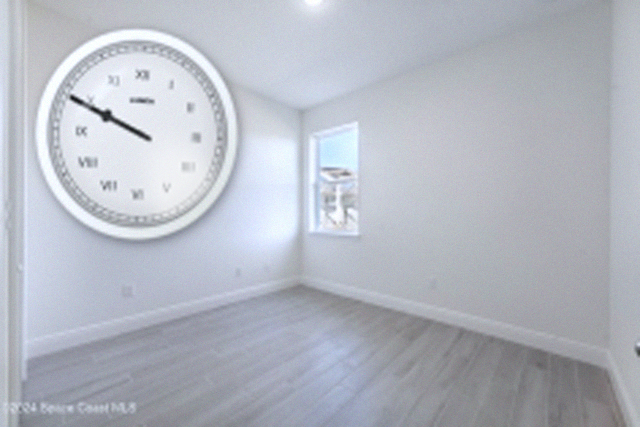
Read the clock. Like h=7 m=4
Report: h=9 m=49
